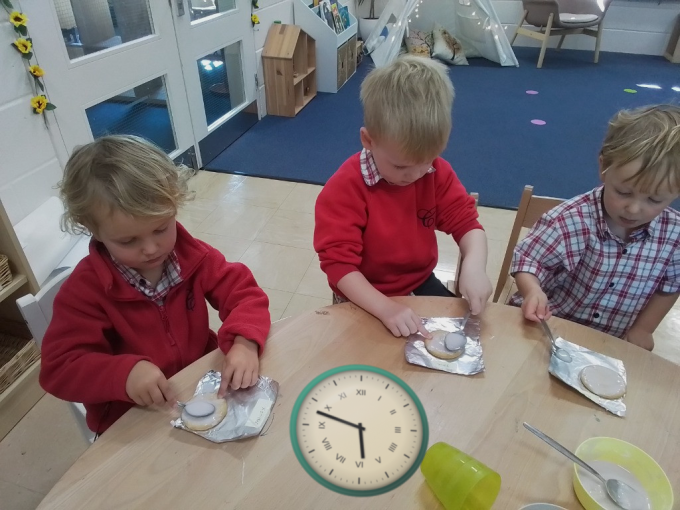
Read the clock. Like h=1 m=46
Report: h=5 m=48
